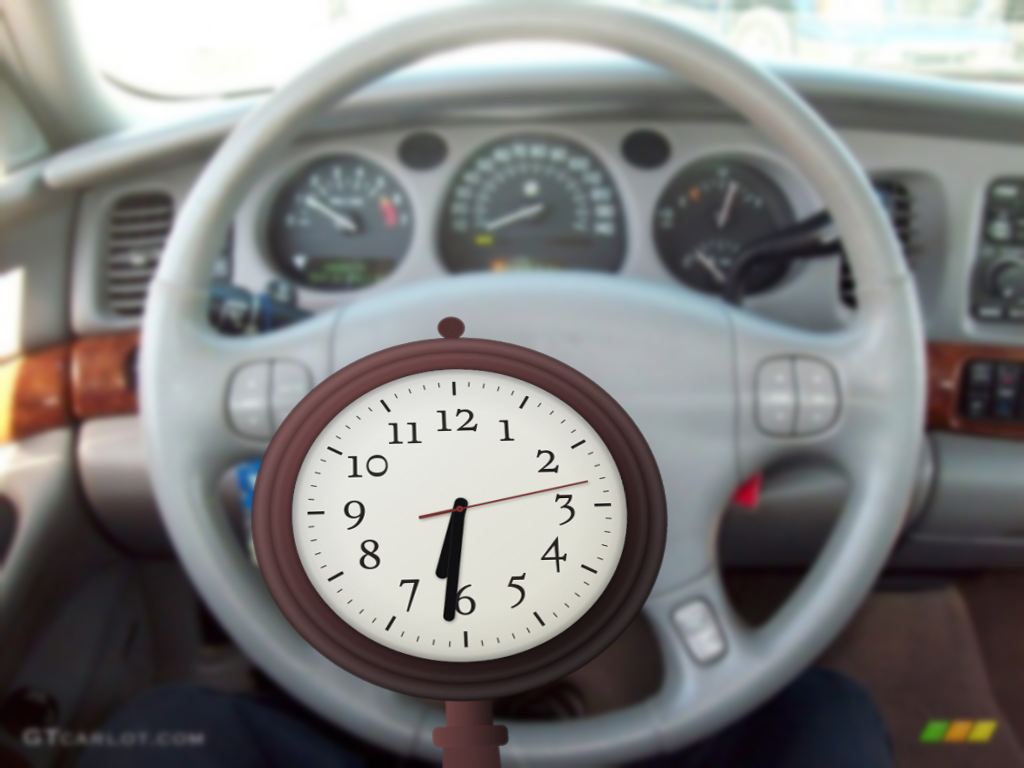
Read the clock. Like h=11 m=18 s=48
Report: h=6 m=31 s=13
